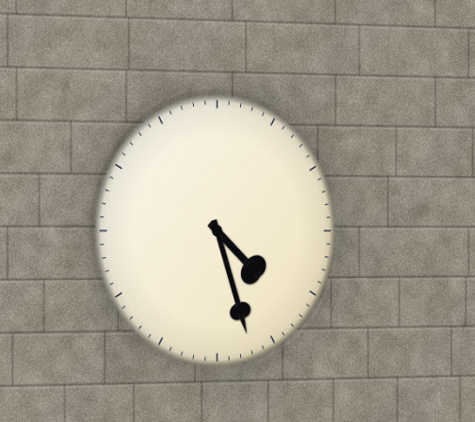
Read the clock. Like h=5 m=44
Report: h=4 m=27
